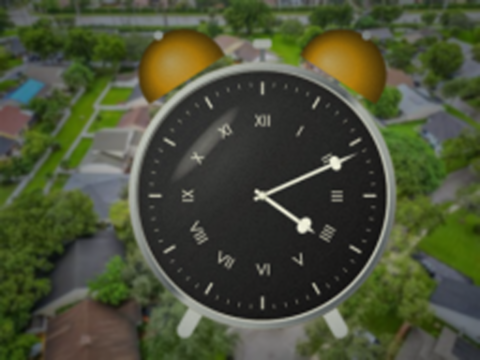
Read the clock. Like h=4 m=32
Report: h=4 m=11
